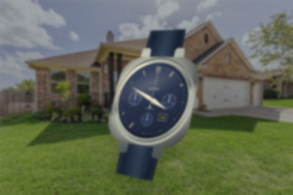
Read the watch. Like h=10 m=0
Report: h=3 m=49
